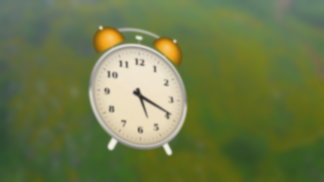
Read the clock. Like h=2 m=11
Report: h=5 m=19
